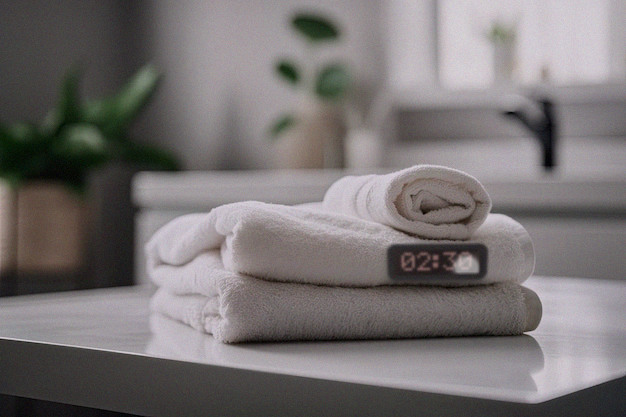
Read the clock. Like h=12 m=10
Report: h=2 m=30
